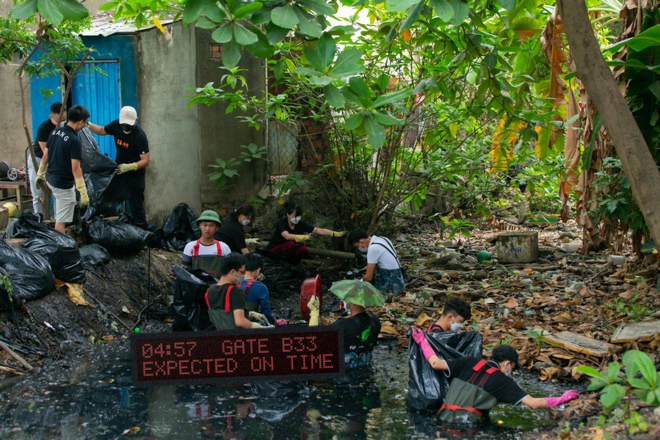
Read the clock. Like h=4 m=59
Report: h=4 m=57
